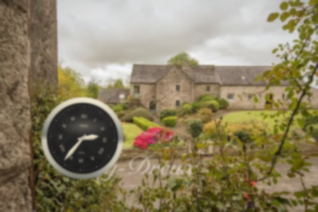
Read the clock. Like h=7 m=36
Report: h=2 m=36
